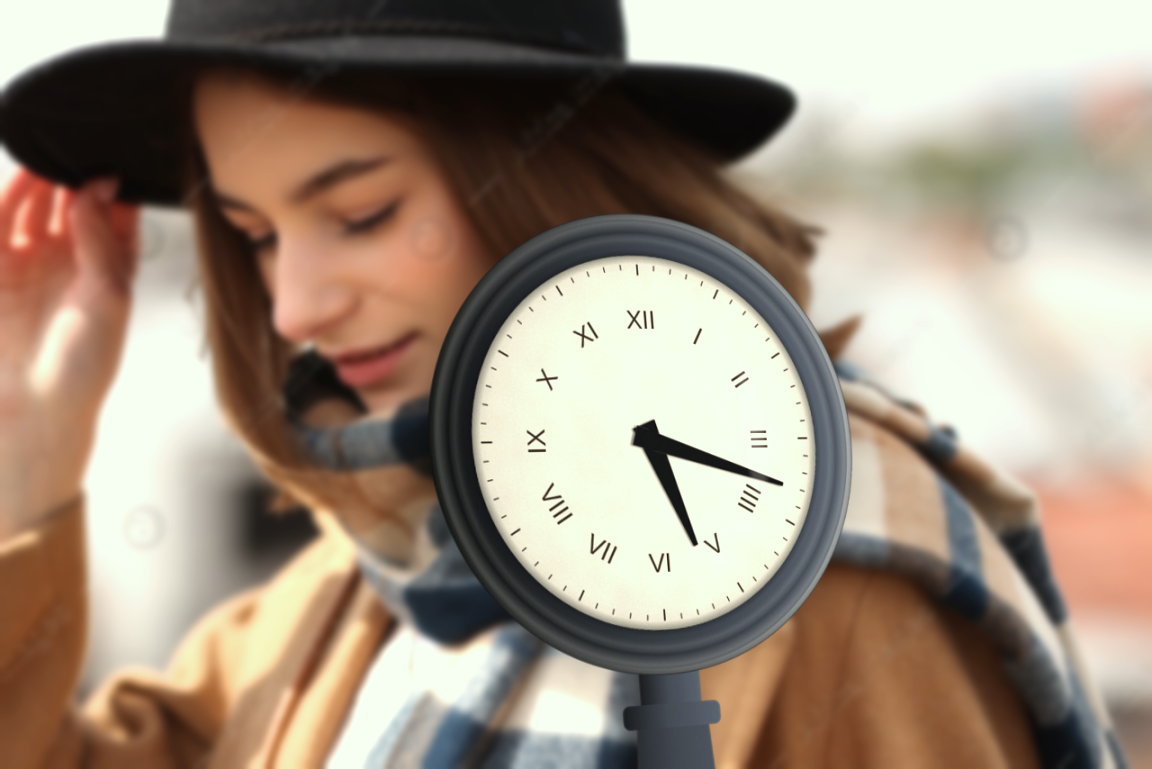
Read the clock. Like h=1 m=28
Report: h=5 m=18
